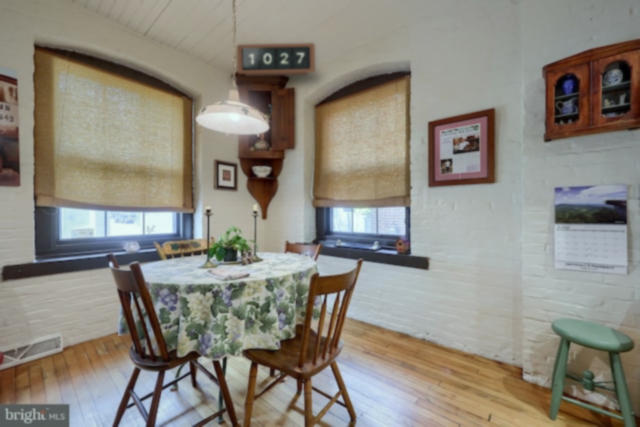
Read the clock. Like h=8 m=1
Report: h=10 m=27
